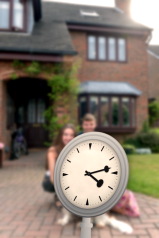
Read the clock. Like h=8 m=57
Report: h=4 m=13
